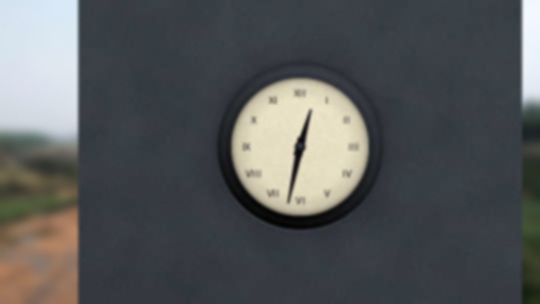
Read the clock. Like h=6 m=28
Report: h=12 m=32
